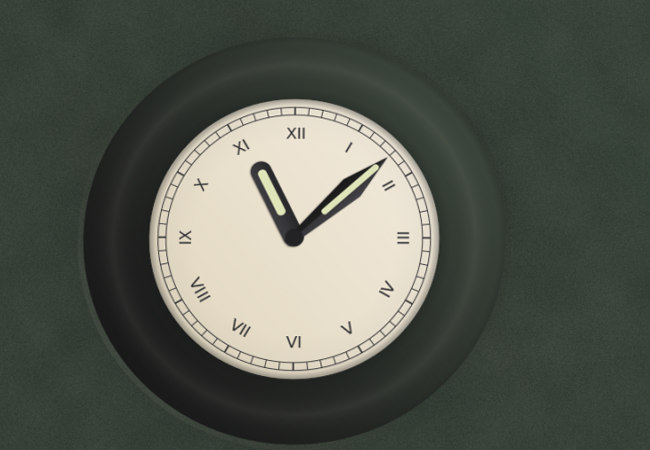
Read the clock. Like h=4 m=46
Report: h=11 m=8
